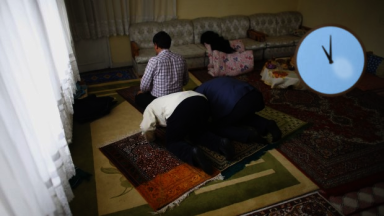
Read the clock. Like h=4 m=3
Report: h=11 m=0
